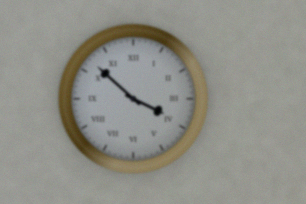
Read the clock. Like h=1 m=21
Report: h=3 m=52
